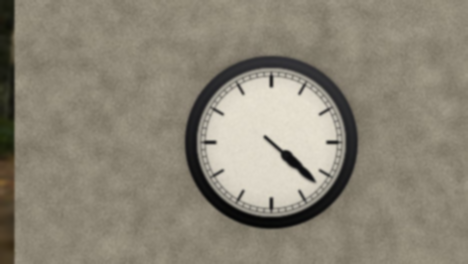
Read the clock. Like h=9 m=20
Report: h=4 m=22
